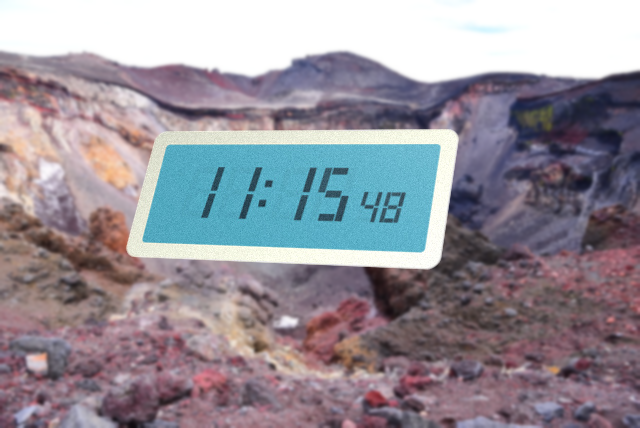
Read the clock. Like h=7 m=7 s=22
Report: h=11 m=15 s=48
